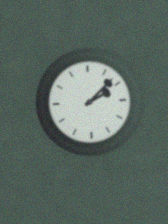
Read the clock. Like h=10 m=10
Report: h=2 m=8
